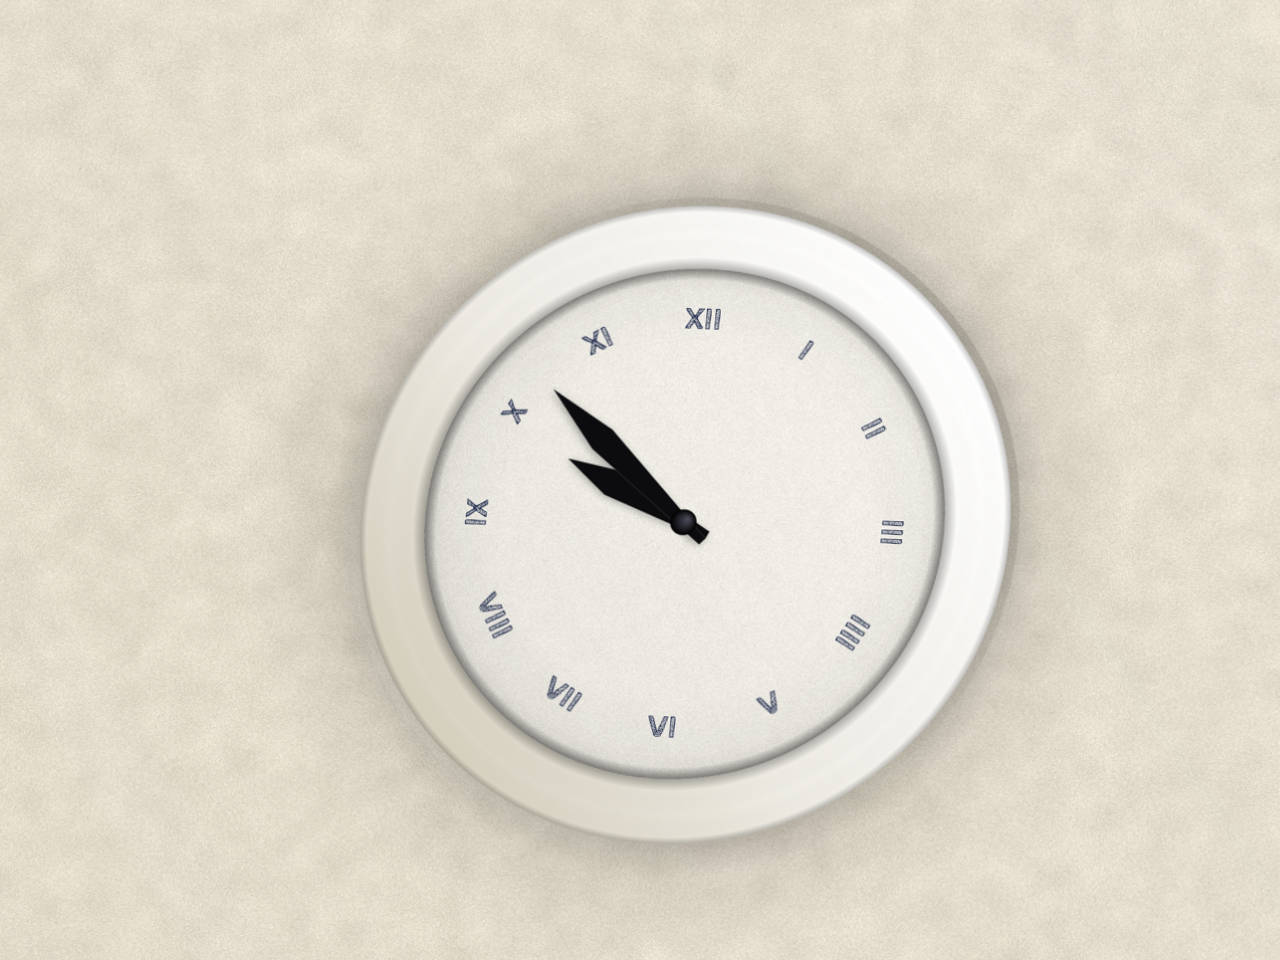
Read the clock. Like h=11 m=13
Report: h=9 m=52
